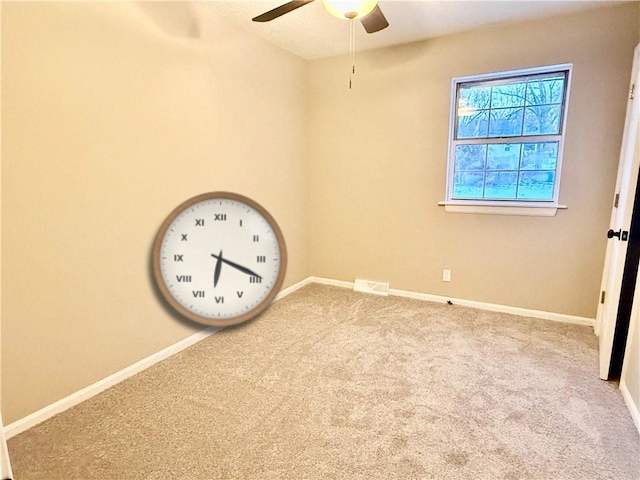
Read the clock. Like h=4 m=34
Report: h=6 m=19
